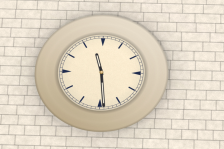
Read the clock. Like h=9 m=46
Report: h=11 m=29
